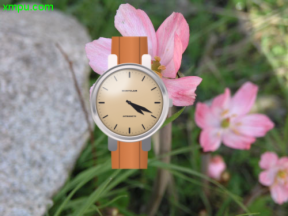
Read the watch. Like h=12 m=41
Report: h=4 m=19
